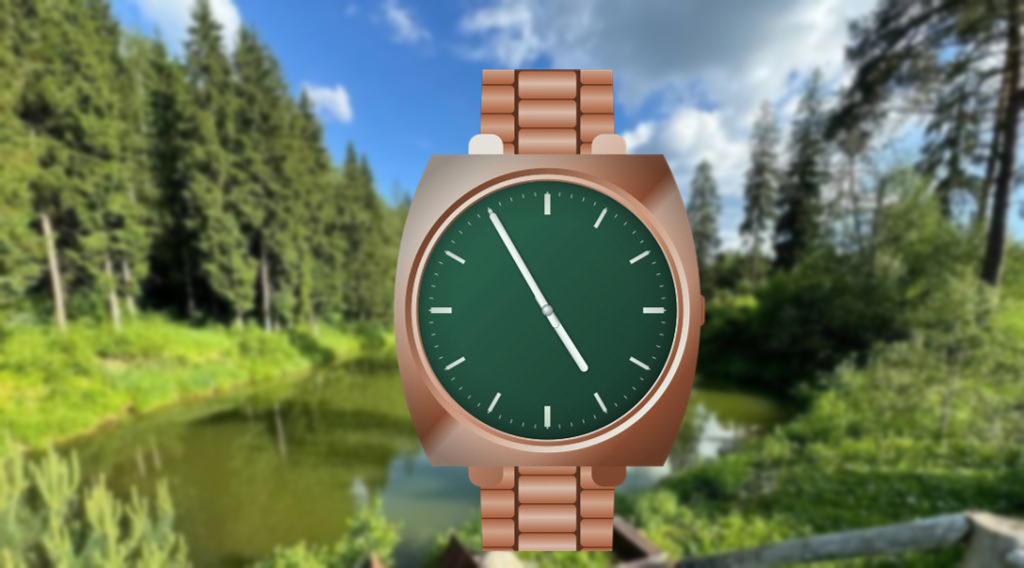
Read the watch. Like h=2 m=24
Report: h=4 m=55
